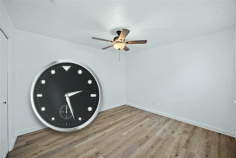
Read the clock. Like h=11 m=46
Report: h=2 m=27
